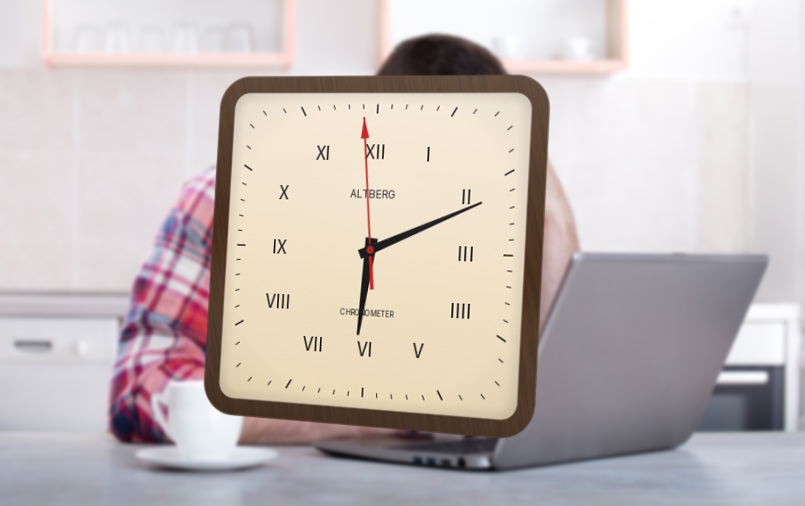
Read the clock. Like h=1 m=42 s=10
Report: h=6 m=10 s=59
